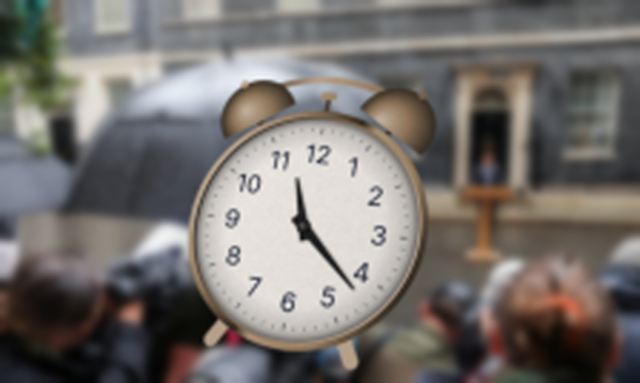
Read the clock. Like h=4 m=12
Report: h=11 m=22
